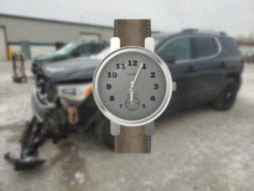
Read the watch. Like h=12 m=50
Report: h=6 m=4
